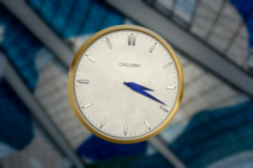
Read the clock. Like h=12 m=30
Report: h=3 m=19
